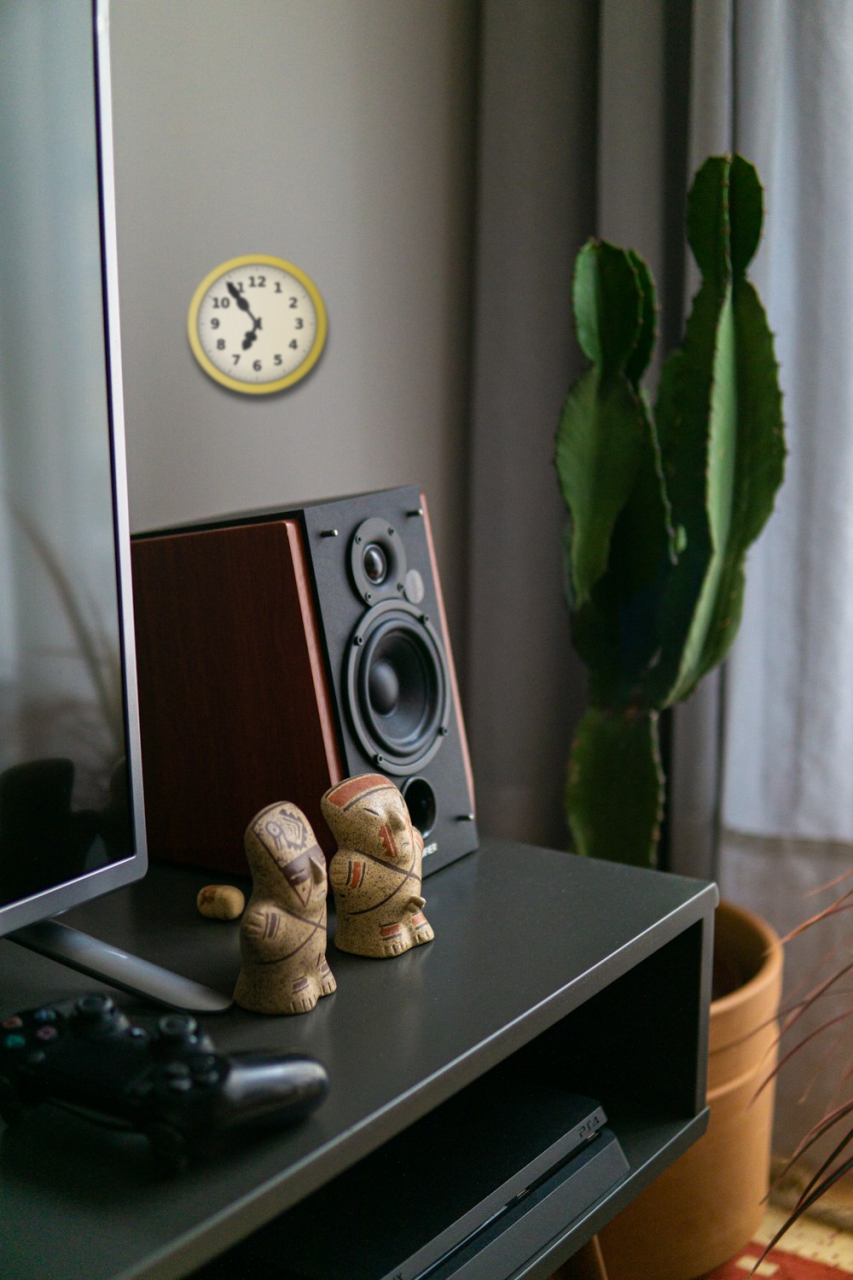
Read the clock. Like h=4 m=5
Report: h=6 m=54
